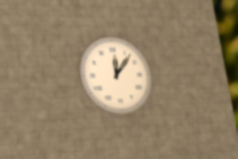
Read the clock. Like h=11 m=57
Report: h=12 m=7
